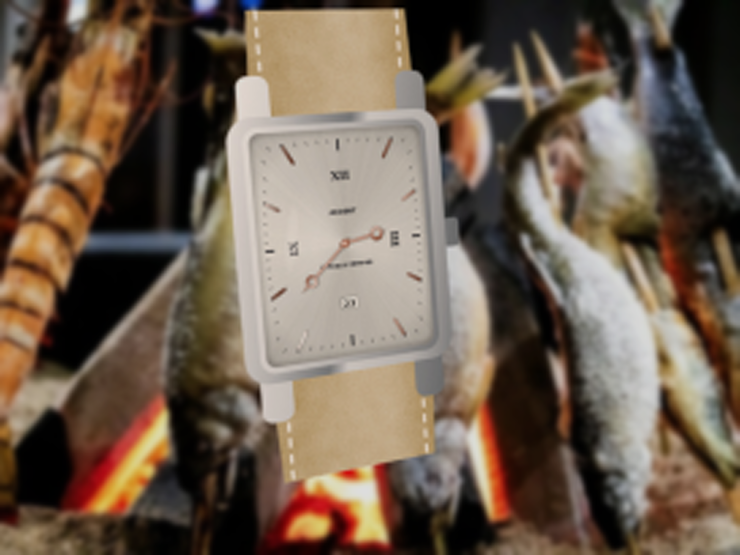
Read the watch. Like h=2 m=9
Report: h=2 m=38
